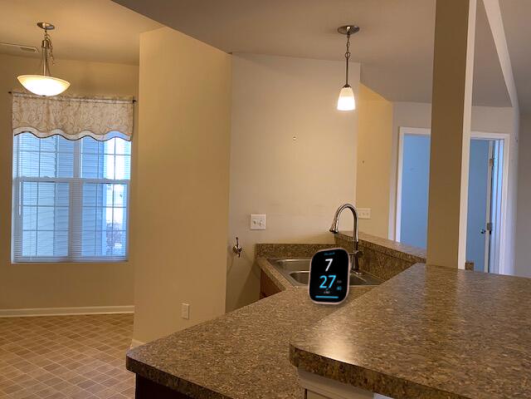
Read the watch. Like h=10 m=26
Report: h=7 m=27
